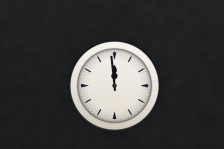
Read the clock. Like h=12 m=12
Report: h=11 m=59
